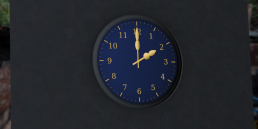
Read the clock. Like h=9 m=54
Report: h=2 m=0
